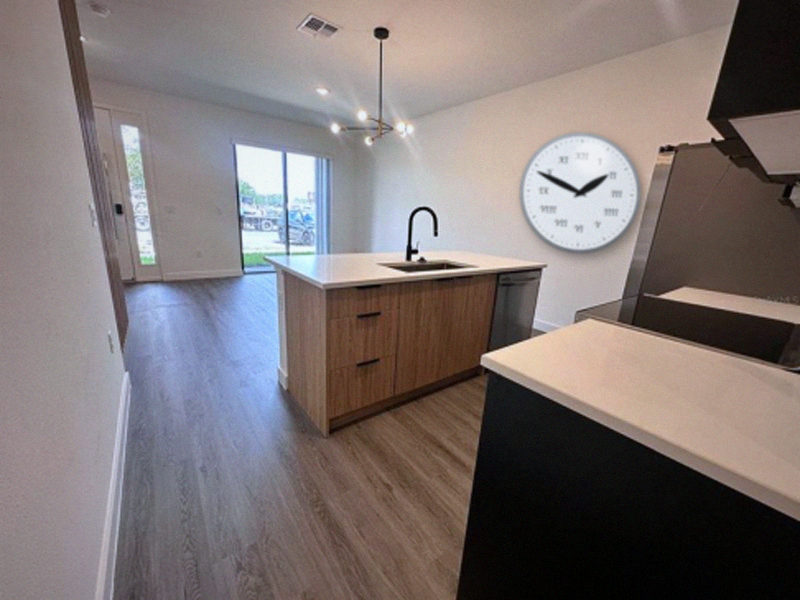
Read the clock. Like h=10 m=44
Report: h=1 m=49
